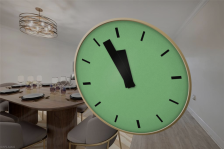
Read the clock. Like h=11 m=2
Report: h=11 m=57
